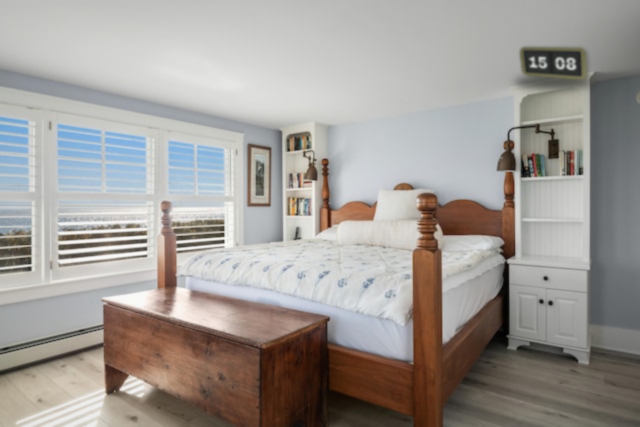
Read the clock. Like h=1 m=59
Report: h=15 m=8
